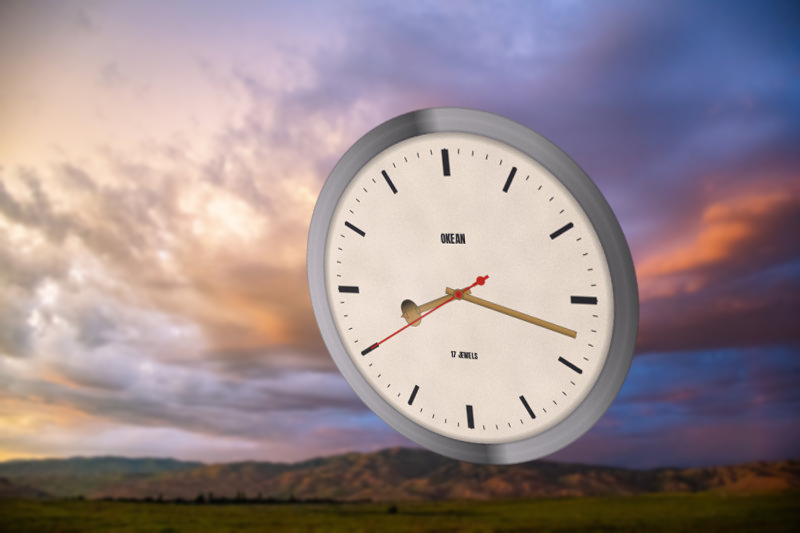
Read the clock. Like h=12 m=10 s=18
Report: h=8 m=17 s=40
